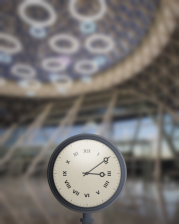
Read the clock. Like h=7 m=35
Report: h=3 m=9
